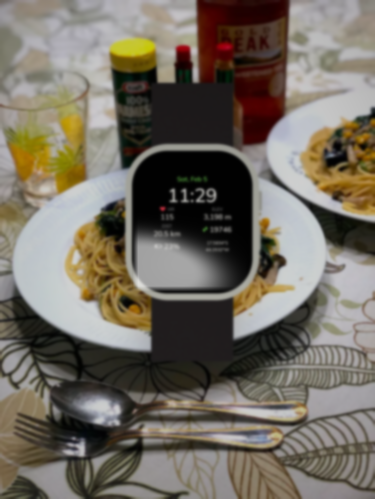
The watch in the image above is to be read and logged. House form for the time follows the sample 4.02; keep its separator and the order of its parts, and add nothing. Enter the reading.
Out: 11.29
